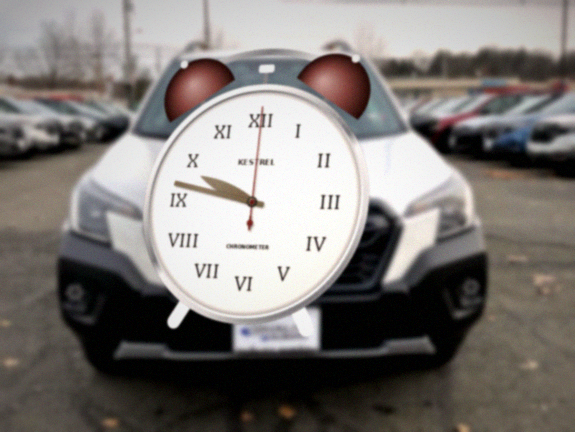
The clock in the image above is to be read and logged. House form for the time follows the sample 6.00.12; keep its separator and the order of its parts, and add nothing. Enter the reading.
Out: 9.47.00
